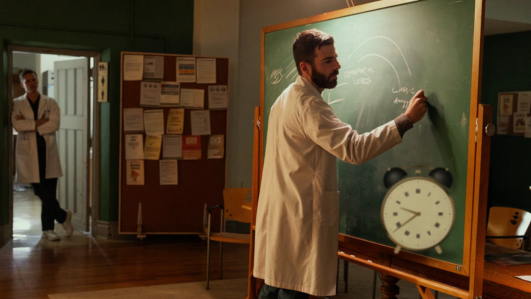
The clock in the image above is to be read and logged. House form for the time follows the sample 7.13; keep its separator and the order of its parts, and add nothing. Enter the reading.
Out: 9.39
